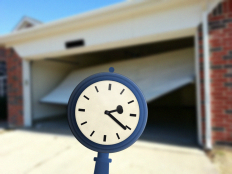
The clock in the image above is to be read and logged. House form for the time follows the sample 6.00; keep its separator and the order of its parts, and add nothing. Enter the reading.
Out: 2.21
